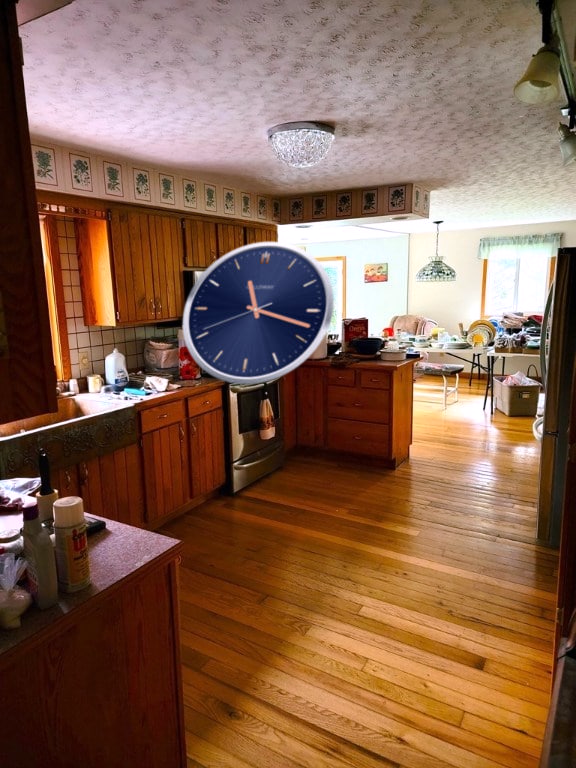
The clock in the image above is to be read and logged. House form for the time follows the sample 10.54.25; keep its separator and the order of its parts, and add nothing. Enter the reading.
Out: 11.17.41
